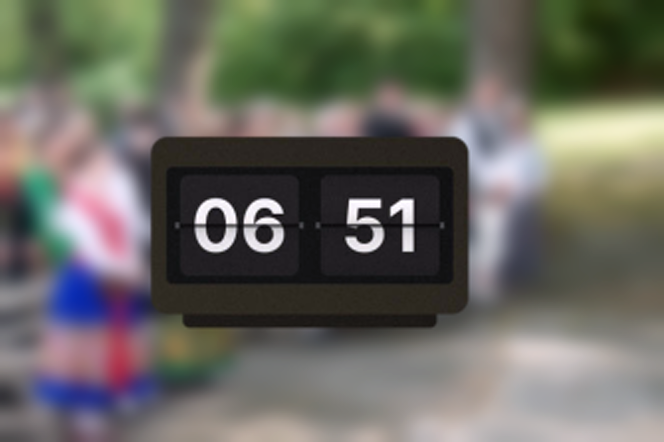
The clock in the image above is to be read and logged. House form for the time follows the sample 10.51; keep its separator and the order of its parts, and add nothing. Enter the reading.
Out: 6.51
